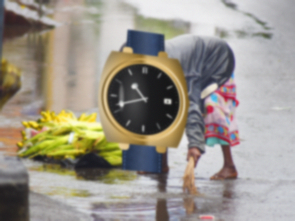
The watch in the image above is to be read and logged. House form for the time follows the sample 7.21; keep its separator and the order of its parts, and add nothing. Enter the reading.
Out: 10.42
